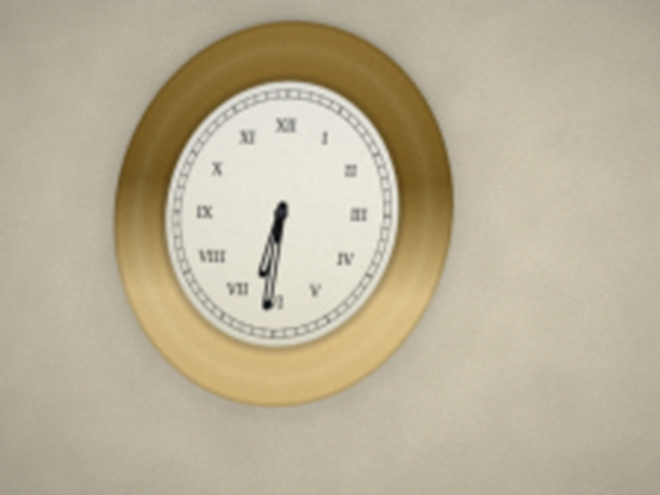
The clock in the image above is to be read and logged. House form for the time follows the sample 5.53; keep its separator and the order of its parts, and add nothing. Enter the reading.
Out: 6.31
